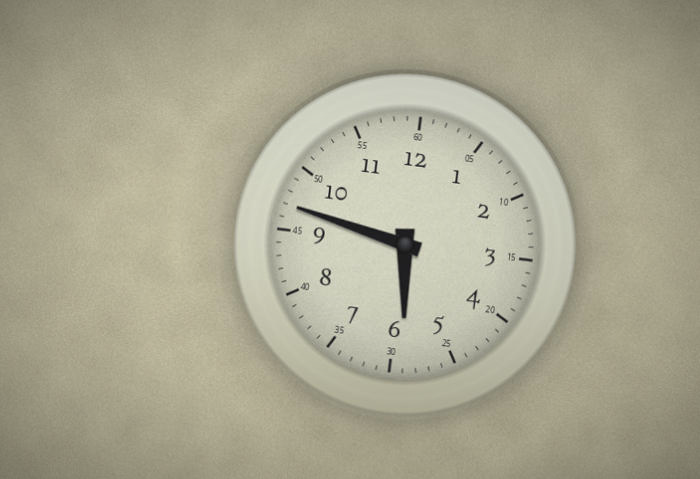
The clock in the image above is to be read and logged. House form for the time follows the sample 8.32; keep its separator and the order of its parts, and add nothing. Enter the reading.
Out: 5.47
